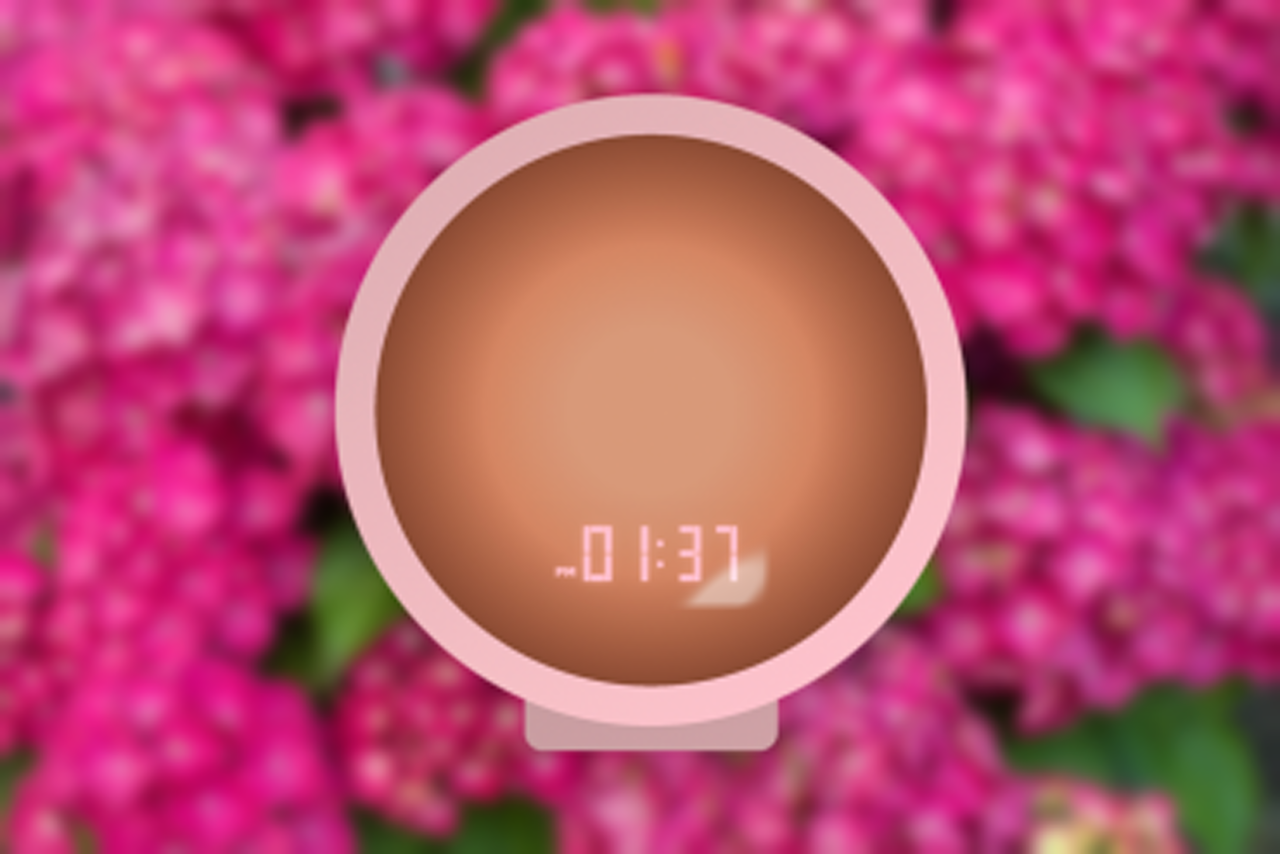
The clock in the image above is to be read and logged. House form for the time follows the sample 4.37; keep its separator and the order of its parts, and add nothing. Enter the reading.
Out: 1.37
